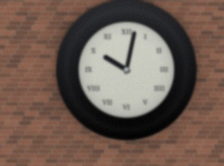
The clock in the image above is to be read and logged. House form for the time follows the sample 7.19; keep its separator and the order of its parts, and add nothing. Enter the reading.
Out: 10.02
